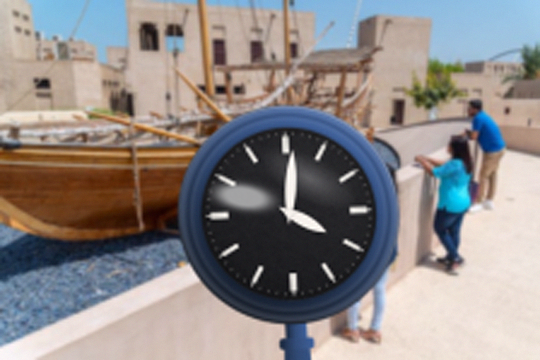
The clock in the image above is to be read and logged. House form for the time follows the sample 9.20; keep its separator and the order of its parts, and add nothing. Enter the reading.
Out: 4.01
